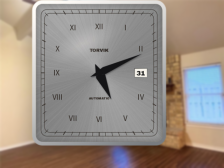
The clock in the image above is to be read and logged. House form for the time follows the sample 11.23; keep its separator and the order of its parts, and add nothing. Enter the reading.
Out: 5.11
